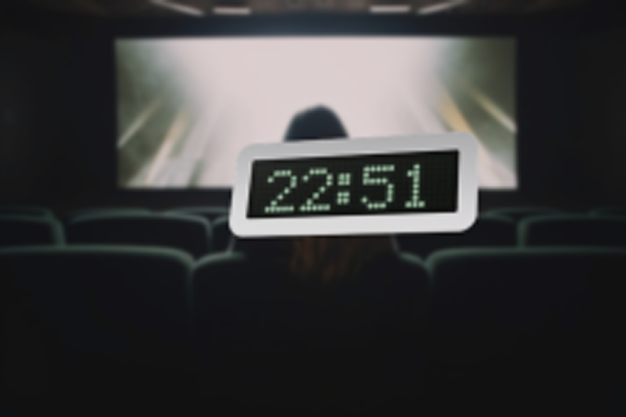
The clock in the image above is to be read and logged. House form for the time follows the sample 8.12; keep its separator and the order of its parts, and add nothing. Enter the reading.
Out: 22.51
